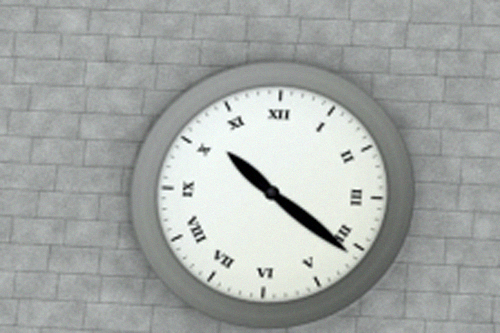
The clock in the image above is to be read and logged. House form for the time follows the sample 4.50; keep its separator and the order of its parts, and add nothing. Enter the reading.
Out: 10.21
